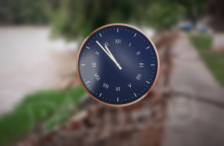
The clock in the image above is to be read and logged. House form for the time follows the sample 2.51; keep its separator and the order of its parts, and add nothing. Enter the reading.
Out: 10.53
